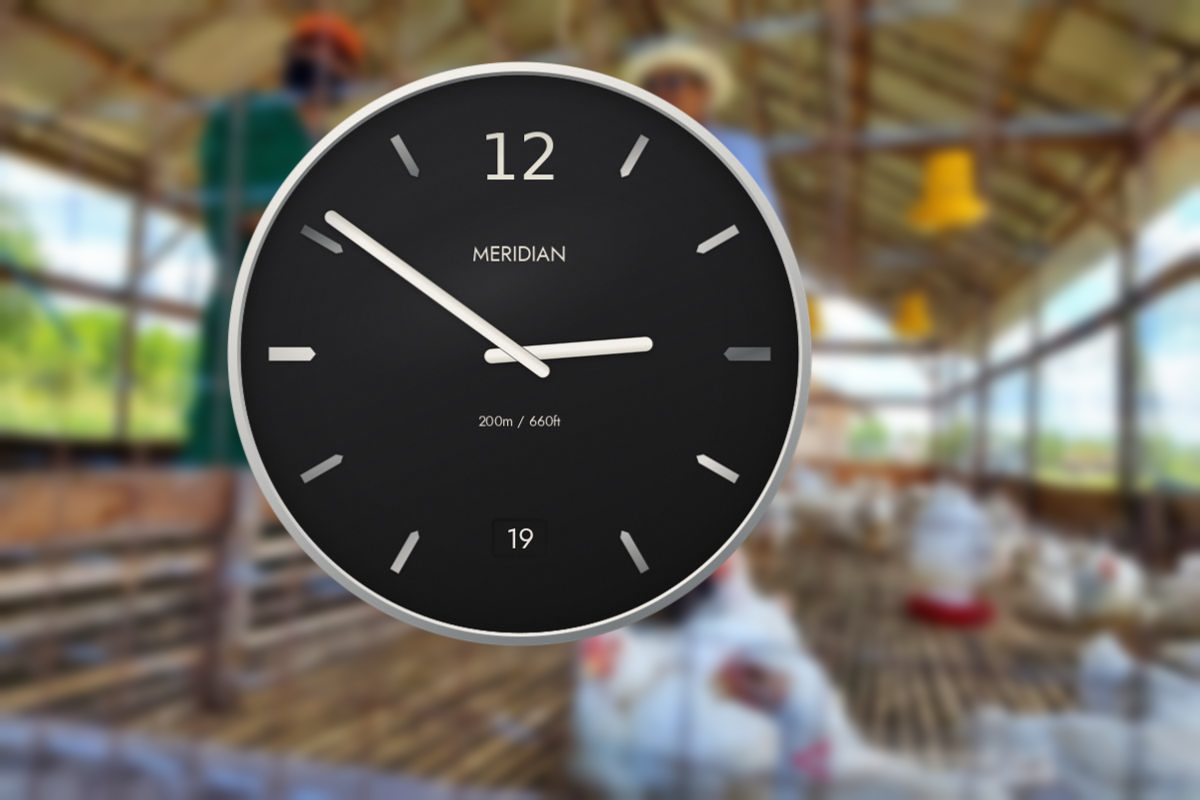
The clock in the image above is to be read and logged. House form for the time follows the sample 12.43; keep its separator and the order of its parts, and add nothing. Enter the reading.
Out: 2.51
